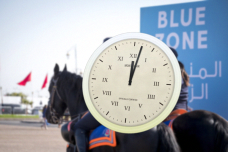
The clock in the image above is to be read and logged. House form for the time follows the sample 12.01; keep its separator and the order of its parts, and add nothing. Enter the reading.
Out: 12.02
